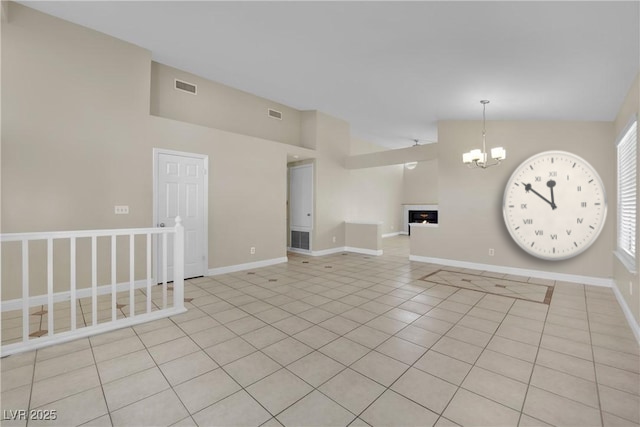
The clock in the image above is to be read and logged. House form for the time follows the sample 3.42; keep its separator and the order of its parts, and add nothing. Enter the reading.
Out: 11.51
